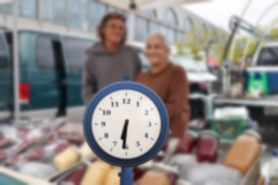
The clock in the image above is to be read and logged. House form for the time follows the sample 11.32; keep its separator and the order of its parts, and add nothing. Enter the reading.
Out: 6.31
